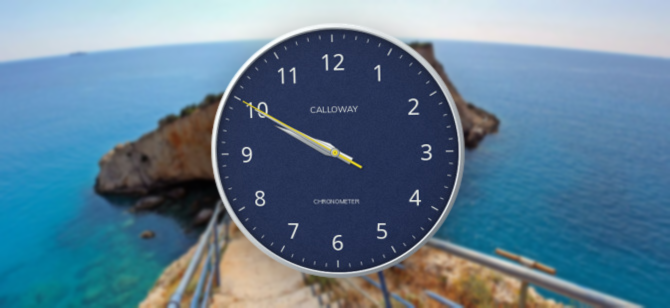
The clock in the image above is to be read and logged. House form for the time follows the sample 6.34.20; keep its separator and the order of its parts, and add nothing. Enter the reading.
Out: 9.49.50
